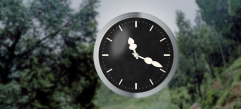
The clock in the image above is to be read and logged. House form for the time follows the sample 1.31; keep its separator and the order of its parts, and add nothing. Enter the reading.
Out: 11.19
